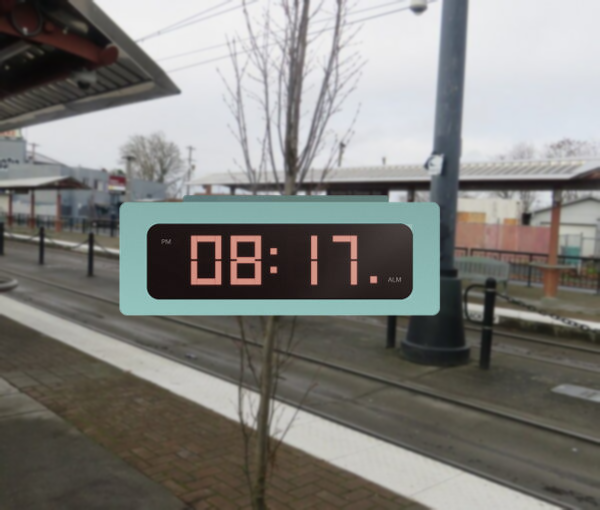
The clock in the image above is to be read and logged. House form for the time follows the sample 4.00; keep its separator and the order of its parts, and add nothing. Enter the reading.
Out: 8.17
